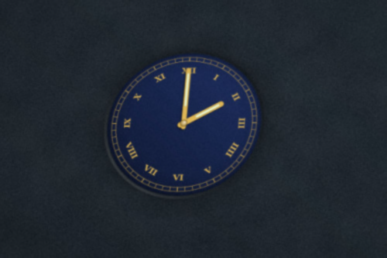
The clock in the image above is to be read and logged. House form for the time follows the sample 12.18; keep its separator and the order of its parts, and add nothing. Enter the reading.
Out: 2.00
